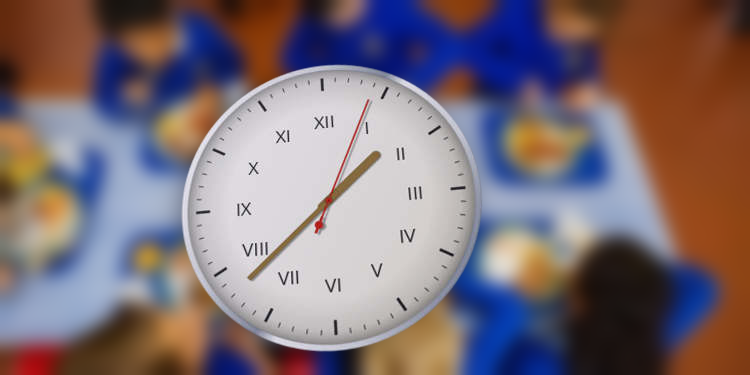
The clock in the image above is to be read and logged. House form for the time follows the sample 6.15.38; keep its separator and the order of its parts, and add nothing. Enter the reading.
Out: 1.38.04
